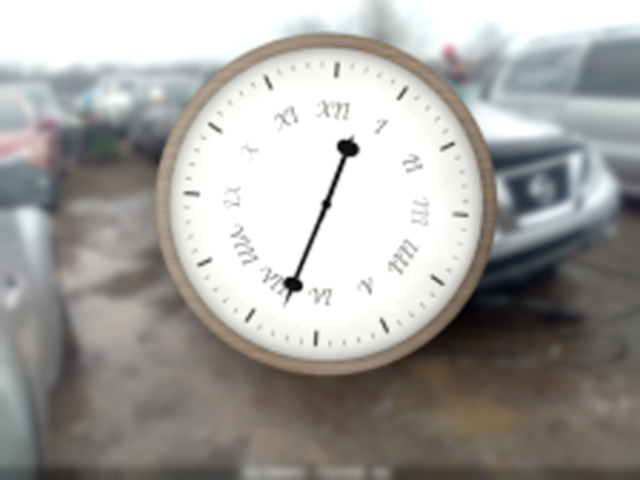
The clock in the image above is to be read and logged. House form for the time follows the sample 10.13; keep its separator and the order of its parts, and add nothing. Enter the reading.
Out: 12.33
